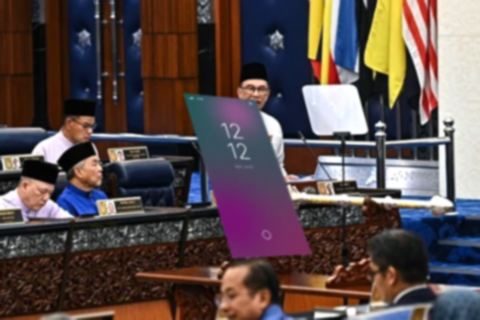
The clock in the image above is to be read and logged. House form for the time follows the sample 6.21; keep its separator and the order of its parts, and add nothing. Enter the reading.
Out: 12.12
